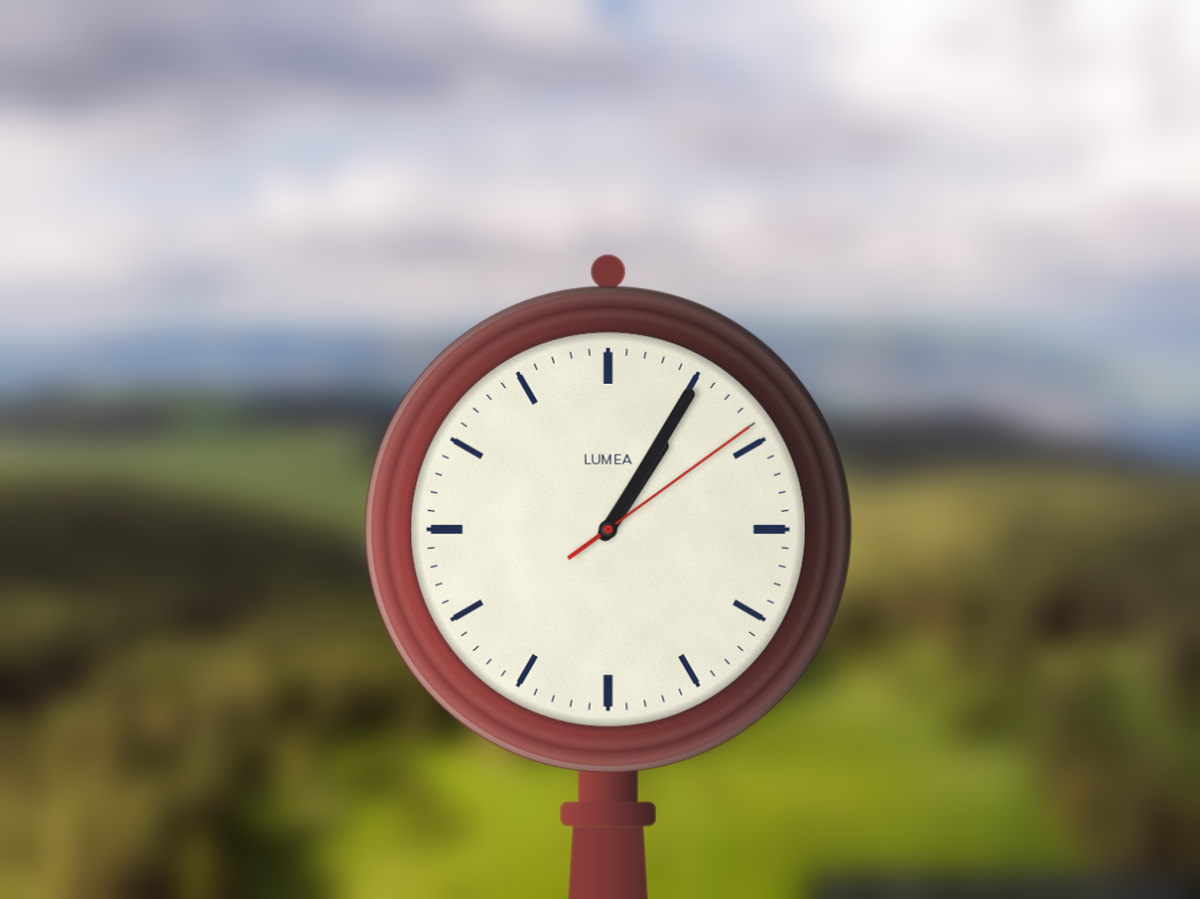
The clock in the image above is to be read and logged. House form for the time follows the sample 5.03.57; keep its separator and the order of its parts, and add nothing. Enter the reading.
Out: 1.05.09
